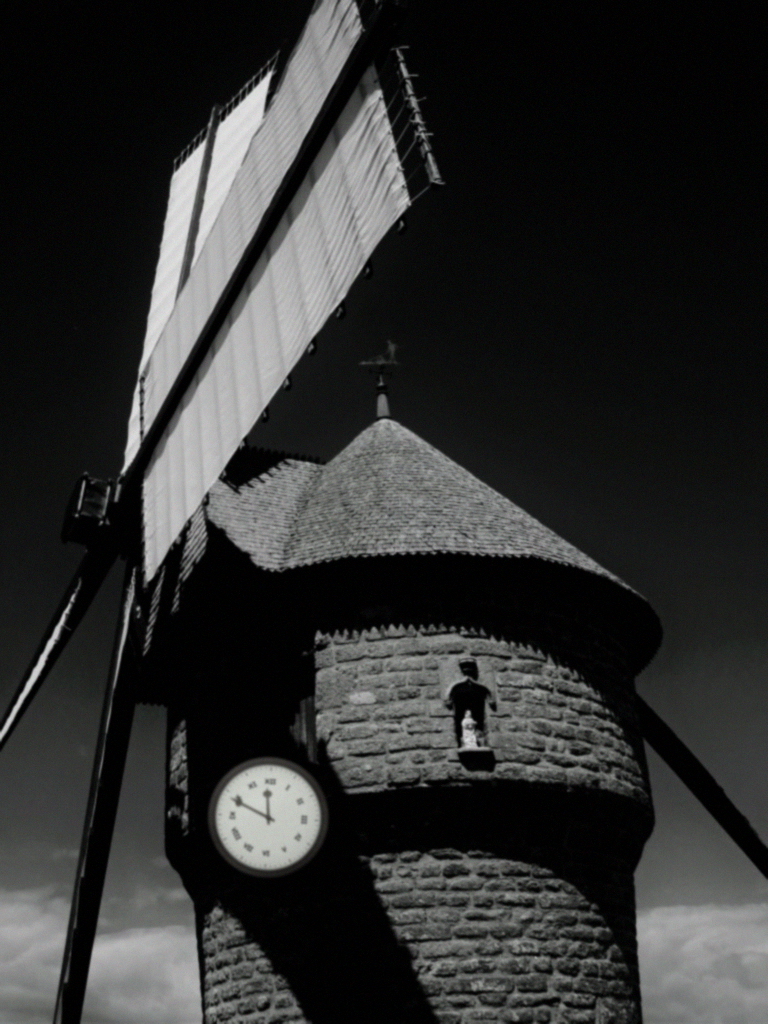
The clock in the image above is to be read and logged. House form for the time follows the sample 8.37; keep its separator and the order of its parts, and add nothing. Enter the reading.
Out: 11.49
